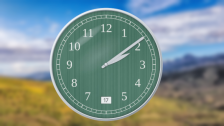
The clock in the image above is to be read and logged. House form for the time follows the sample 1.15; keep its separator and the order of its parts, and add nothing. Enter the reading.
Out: 2.09
